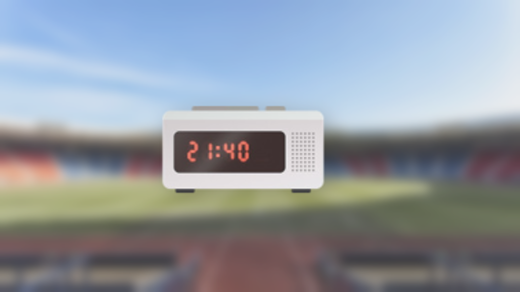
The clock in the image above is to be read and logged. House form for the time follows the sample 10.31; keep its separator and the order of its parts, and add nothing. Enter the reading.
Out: 21.40
